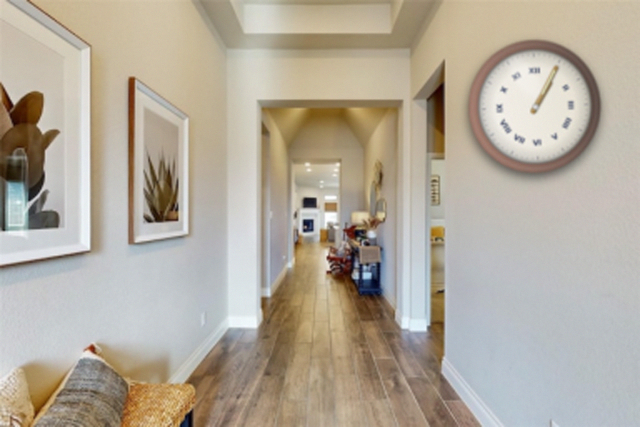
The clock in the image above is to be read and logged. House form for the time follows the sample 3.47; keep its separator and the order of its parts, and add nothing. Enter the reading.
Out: 1.05
